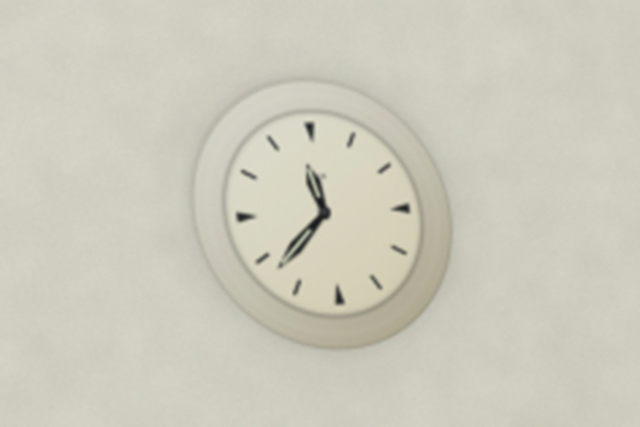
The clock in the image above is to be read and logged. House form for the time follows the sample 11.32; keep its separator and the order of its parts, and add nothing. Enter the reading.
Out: 11.38
